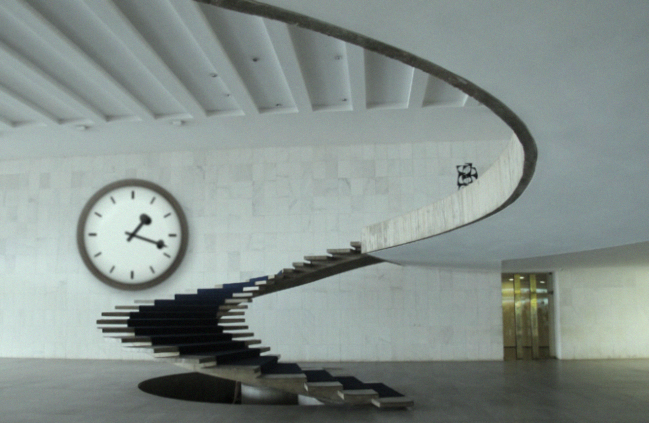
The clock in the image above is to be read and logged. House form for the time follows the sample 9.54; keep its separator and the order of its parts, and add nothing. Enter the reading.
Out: 1.18
